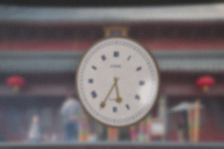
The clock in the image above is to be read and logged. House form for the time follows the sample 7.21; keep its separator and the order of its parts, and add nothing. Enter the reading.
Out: 5.35
